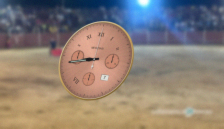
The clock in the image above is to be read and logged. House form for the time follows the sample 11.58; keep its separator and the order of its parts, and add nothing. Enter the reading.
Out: 8.43
